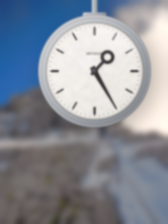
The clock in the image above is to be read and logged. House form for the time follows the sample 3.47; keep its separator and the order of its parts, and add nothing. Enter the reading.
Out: 1.25
